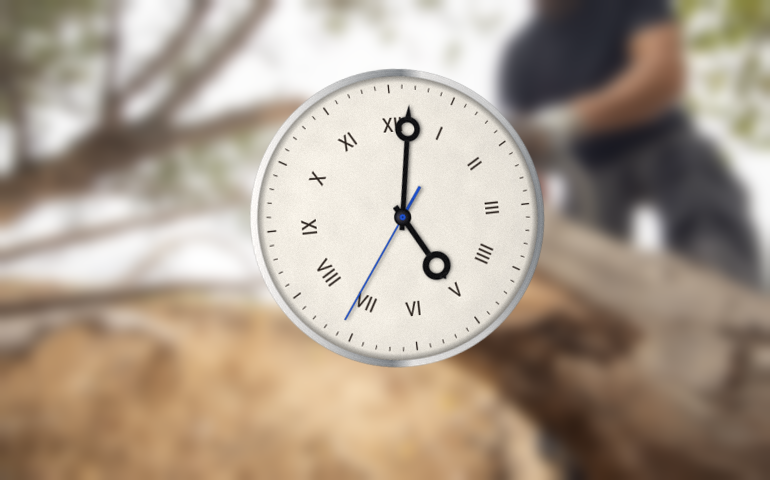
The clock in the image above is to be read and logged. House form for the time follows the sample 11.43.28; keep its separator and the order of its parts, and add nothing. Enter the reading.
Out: 5.01.36
